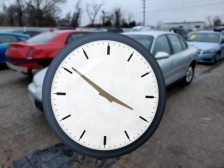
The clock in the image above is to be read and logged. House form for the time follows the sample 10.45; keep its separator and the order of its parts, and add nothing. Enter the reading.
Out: 3.51
